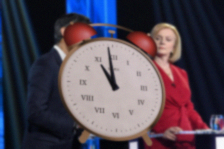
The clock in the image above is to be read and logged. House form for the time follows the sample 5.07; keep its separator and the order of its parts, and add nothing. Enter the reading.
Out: 10.59
